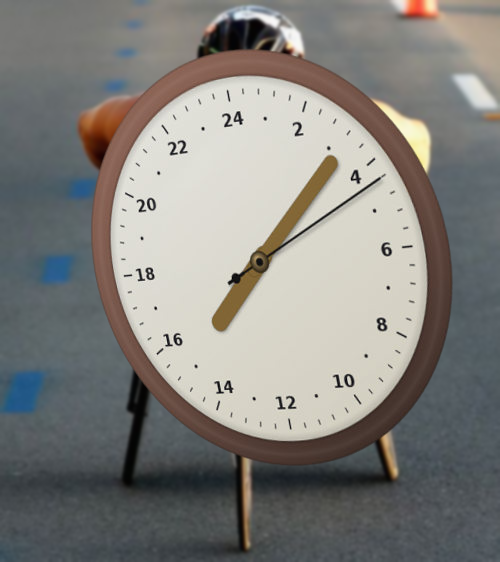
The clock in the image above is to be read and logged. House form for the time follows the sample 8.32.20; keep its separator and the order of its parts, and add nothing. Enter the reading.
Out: 15.08.11
